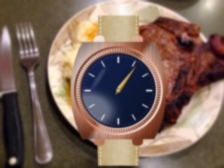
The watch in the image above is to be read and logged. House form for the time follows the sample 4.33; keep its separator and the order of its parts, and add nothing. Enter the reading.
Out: 1.06
